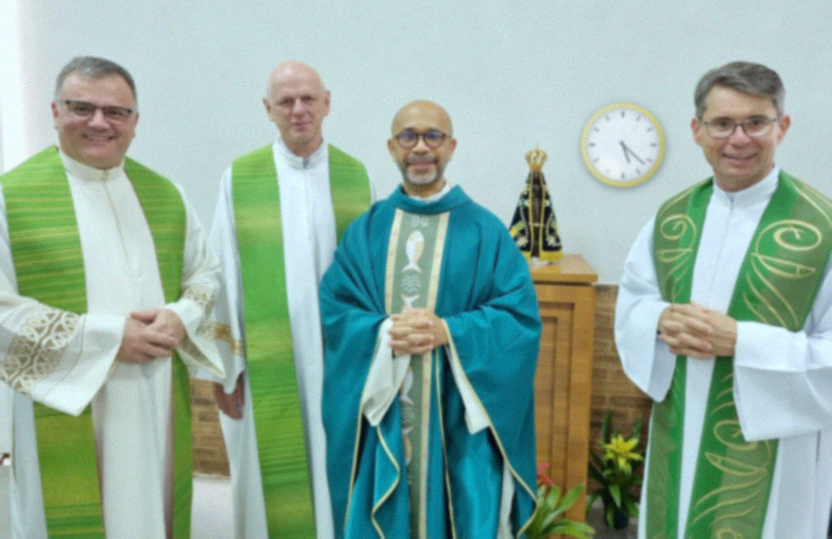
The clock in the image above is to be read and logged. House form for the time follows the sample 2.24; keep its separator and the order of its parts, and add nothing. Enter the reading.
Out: 5.22
